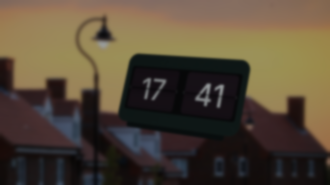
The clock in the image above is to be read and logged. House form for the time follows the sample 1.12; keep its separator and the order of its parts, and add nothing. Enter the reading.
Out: 17.41
